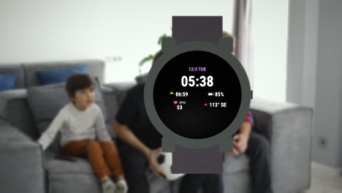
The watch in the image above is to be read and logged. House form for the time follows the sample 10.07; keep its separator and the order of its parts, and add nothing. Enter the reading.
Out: 5.38
